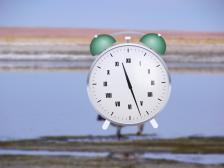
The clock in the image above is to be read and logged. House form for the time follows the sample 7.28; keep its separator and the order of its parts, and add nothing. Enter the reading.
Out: 11.27
